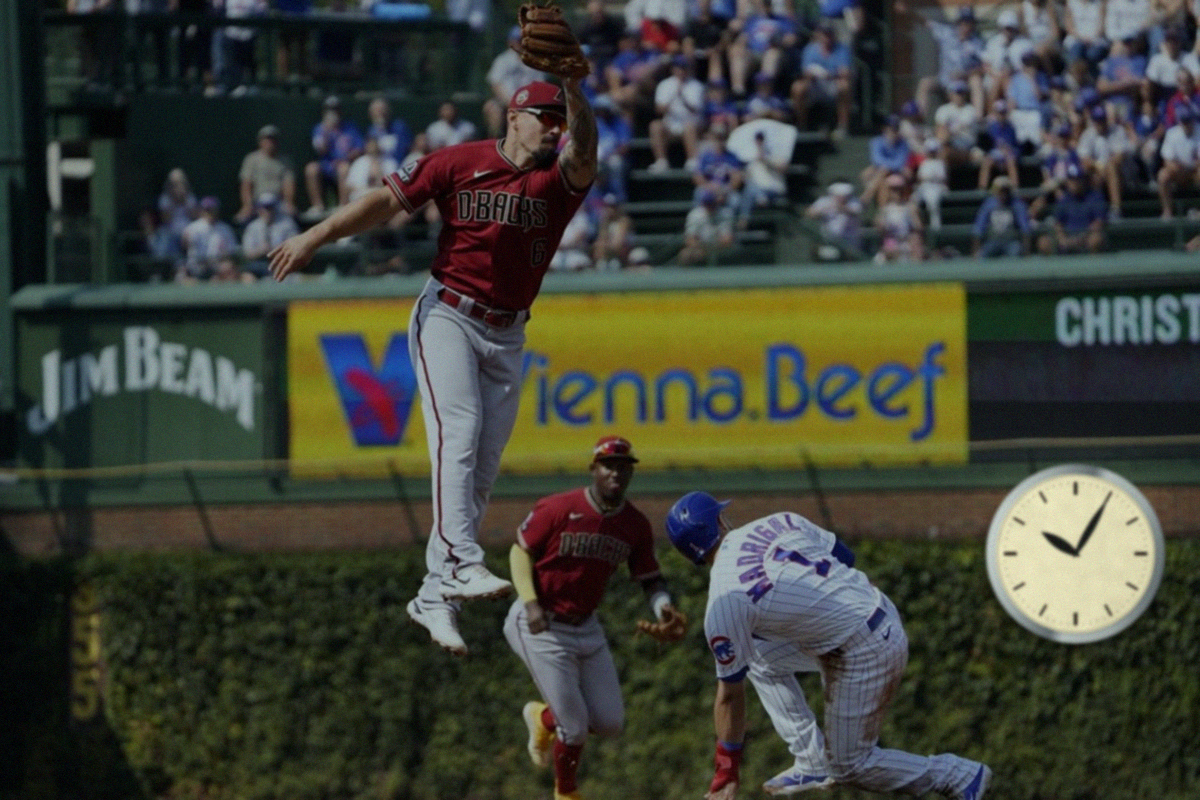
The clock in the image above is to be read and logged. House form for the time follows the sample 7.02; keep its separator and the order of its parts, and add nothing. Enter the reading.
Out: 10.05
